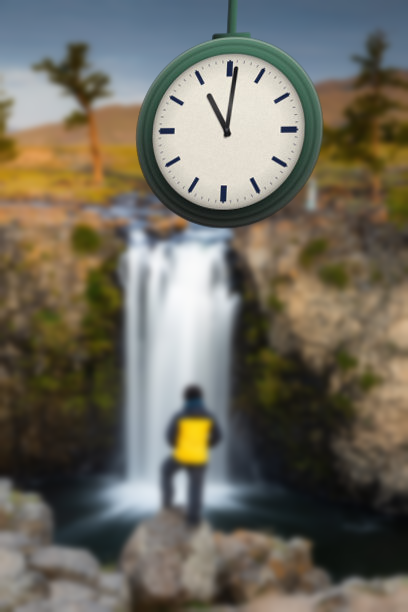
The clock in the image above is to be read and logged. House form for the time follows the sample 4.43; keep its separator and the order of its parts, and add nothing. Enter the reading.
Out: 11.01
